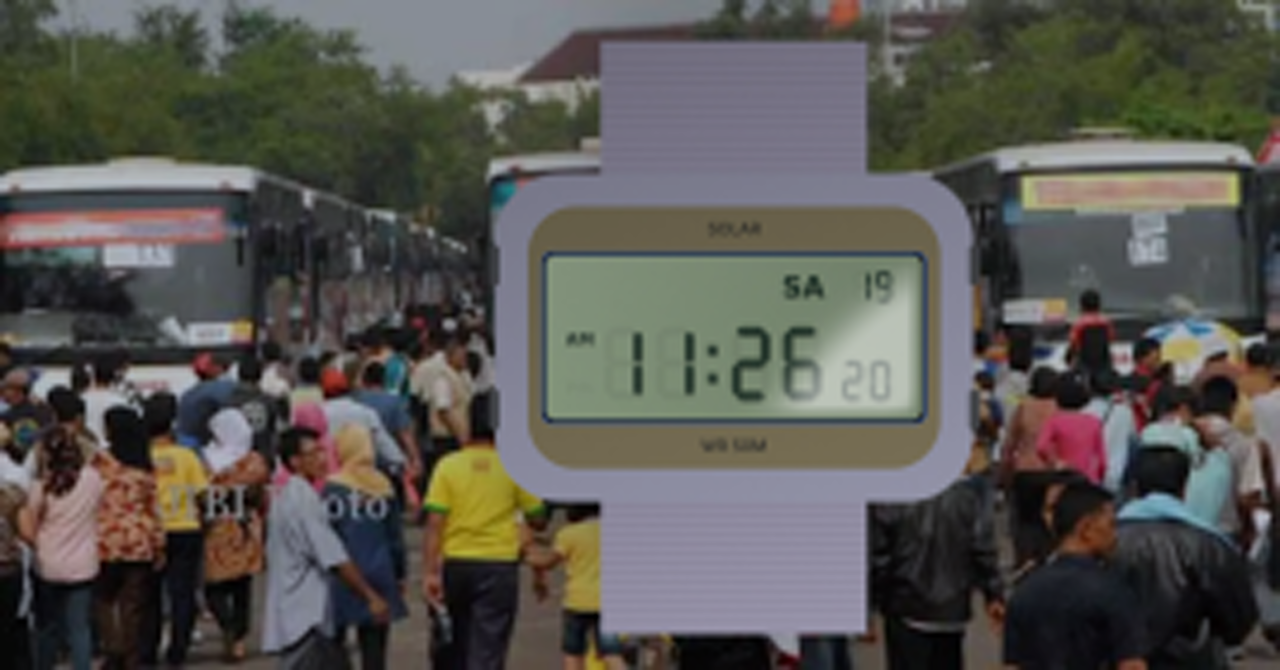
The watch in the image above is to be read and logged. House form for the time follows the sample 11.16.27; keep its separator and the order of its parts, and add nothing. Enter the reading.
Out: 11.26.20
